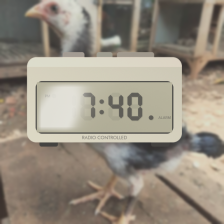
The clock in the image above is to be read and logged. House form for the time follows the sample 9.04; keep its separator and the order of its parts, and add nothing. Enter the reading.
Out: 7.40
